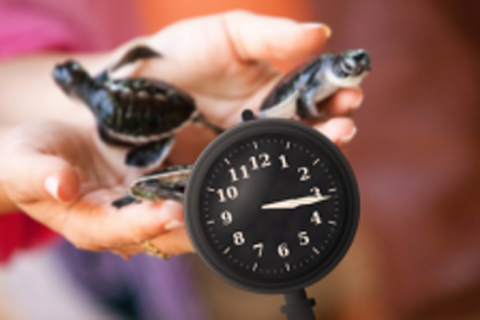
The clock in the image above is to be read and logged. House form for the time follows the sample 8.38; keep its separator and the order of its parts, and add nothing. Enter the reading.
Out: 3.16
